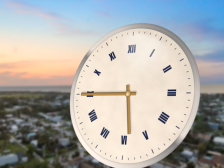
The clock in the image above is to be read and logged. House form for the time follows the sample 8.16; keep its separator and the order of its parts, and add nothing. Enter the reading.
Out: 5.45
